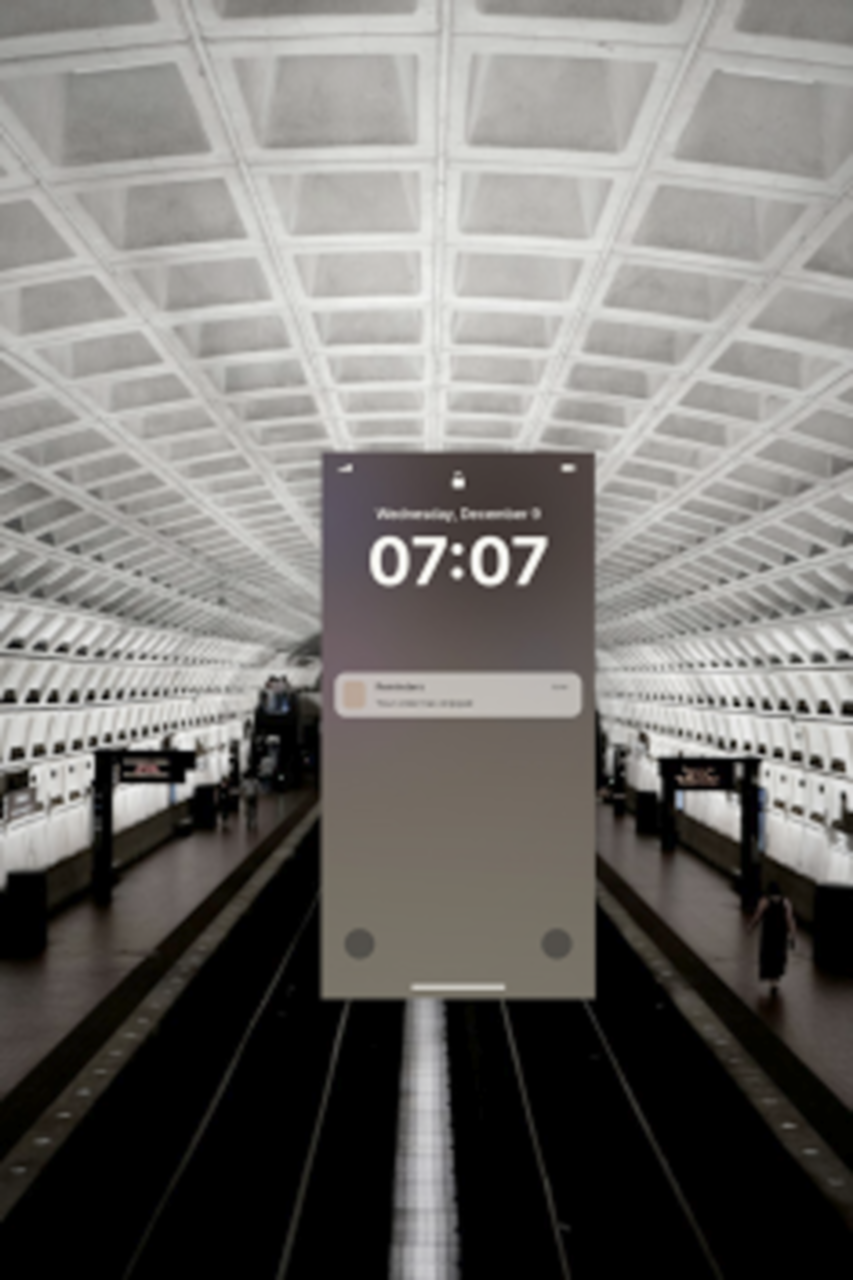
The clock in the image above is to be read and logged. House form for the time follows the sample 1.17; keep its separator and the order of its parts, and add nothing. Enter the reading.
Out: 7.07
